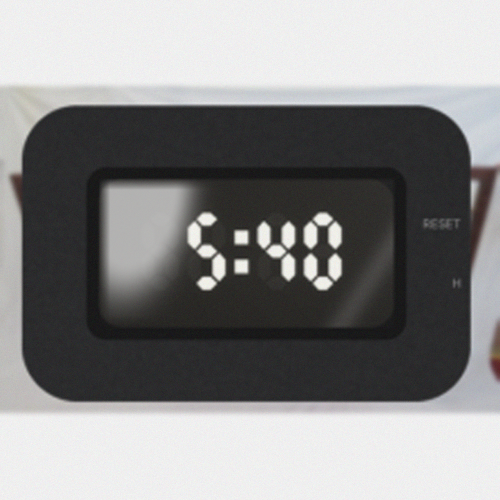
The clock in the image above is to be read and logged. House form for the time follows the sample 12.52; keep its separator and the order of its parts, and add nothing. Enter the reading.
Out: 5.40
